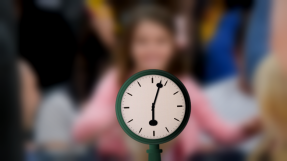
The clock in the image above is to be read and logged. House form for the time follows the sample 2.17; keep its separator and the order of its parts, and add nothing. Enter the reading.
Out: 6.03
